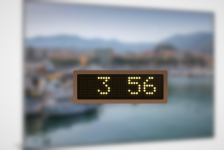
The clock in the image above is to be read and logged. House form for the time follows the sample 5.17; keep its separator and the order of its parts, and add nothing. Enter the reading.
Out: 3.56
